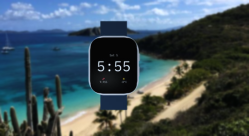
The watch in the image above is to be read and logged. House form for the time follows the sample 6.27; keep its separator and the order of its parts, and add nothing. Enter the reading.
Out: 5.55
